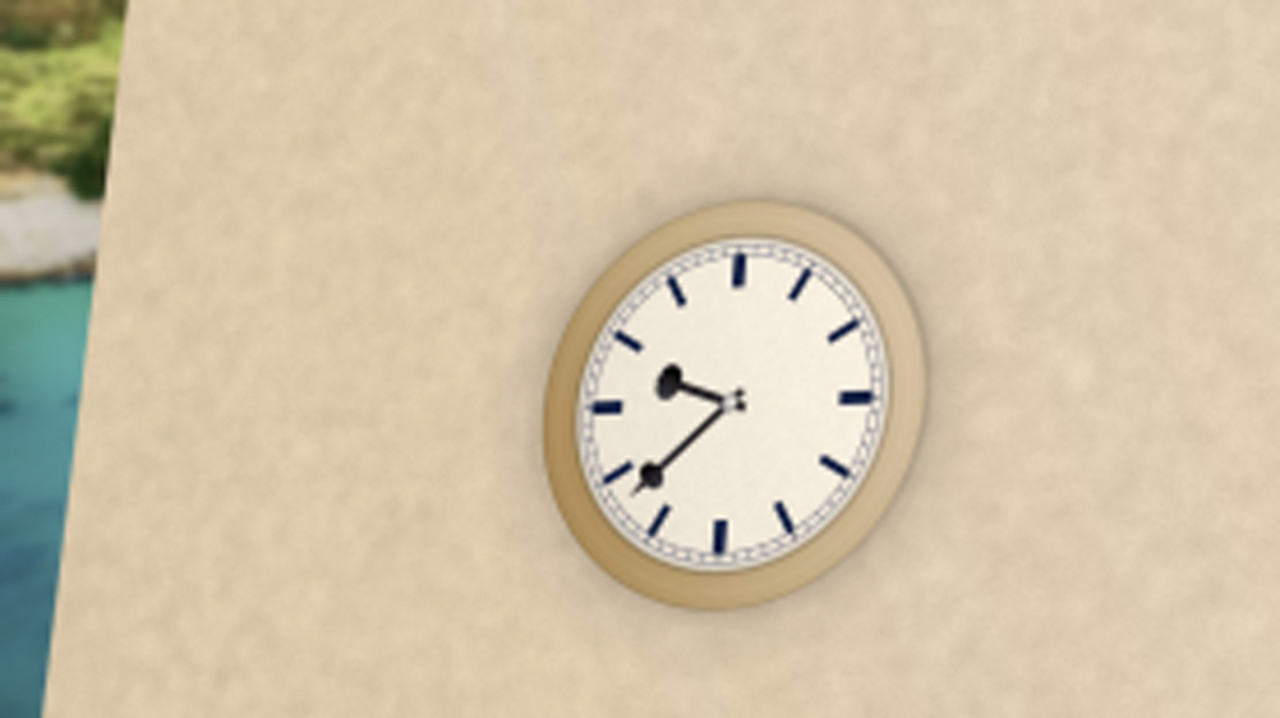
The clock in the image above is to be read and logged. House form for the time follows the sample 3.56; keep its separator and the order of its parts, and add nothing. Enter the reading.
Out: 9.38
